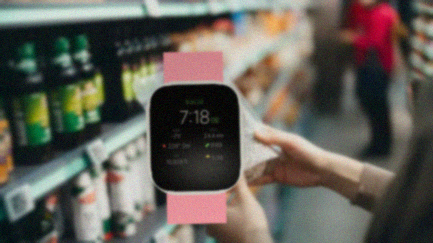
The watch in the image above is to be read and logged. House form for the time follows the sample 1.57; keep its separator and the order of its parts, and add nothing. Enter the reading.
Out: 7.18
